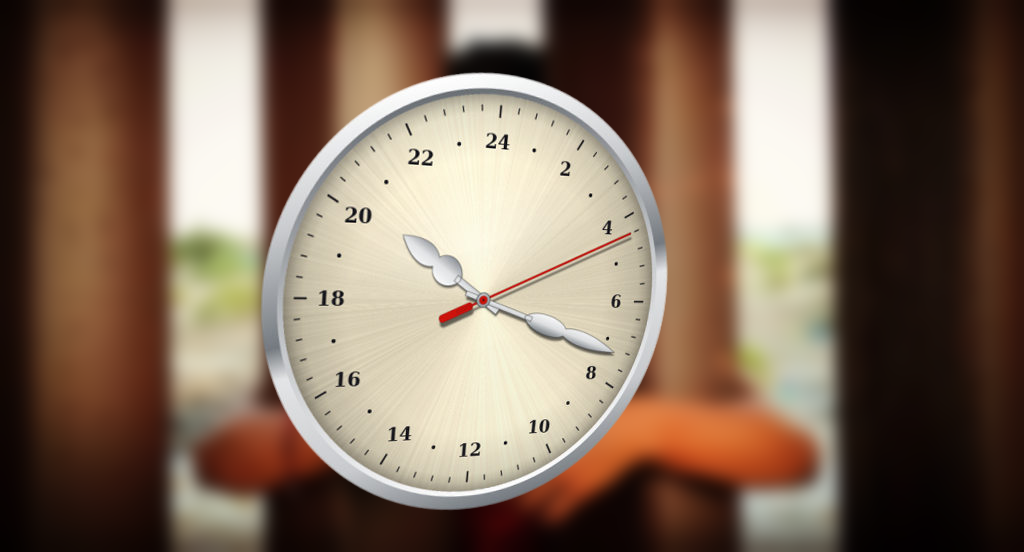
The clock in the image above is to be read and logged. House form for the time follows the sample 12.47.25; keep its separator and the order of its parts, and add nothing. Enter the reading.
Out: 20.18.11
